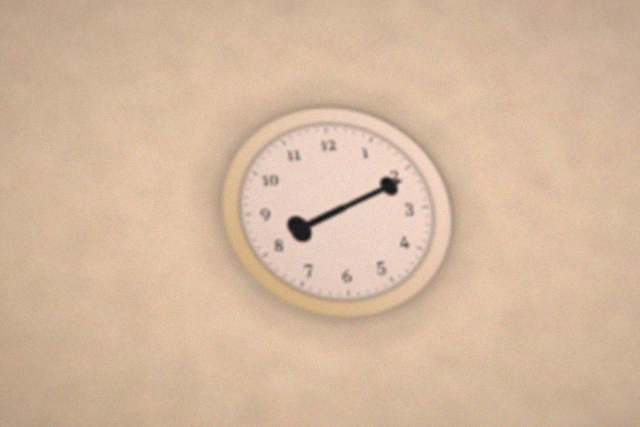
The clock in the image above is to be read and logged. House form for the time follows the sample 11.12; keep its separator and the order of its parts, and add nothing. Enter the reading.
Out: 8.11
